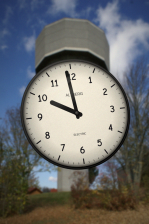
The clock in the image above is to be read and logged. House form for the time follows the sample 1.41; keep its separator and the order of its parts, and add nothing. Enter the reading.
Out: 9.59
